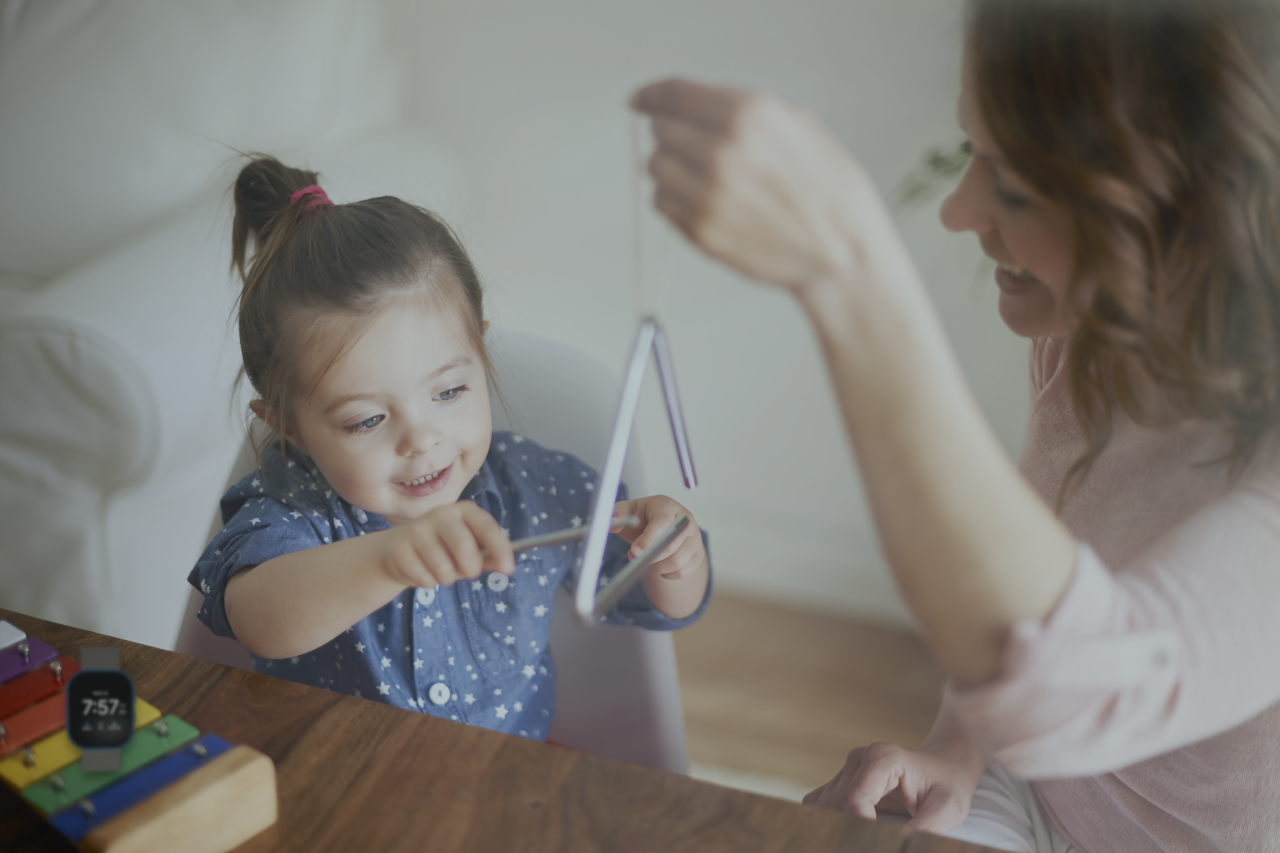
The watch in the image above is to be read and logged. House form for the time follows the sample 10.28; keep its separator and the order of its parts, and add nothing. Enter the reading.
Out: 7.57
